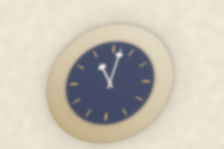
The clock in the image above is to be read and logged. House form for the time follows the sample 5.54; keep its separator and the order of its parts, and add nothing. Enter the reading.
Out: 11.02
